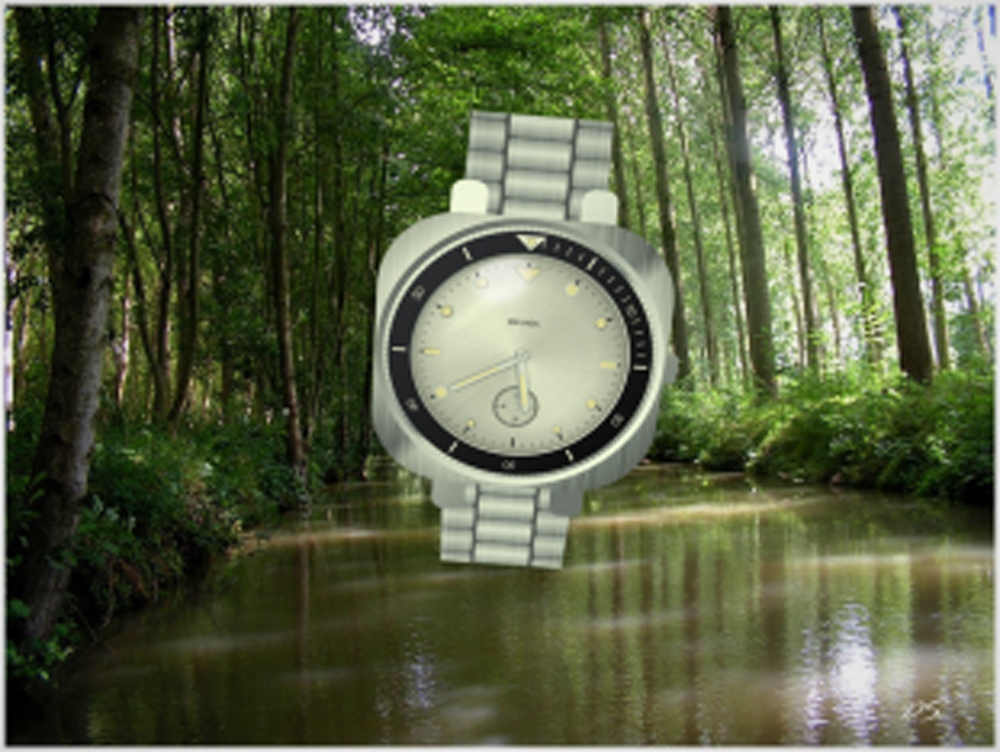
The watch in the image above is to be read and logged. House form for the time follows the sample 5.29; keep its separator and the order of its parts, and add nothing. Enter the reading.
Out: 5.40
